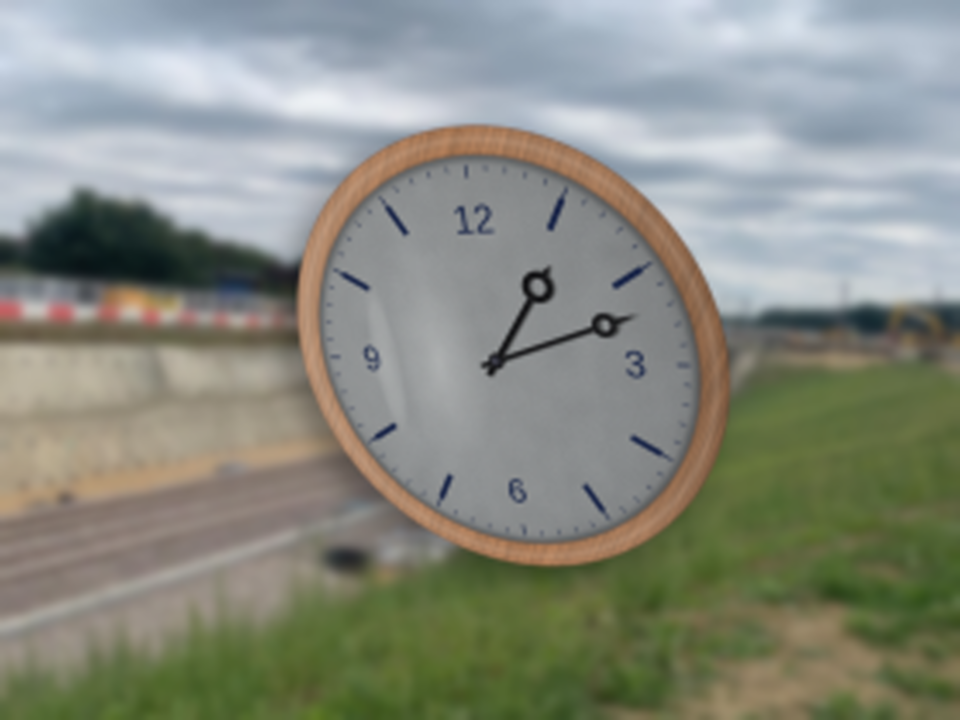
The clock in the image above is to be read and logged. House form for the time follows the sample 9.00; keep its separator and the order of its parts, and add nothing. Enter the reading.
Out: 1.12
